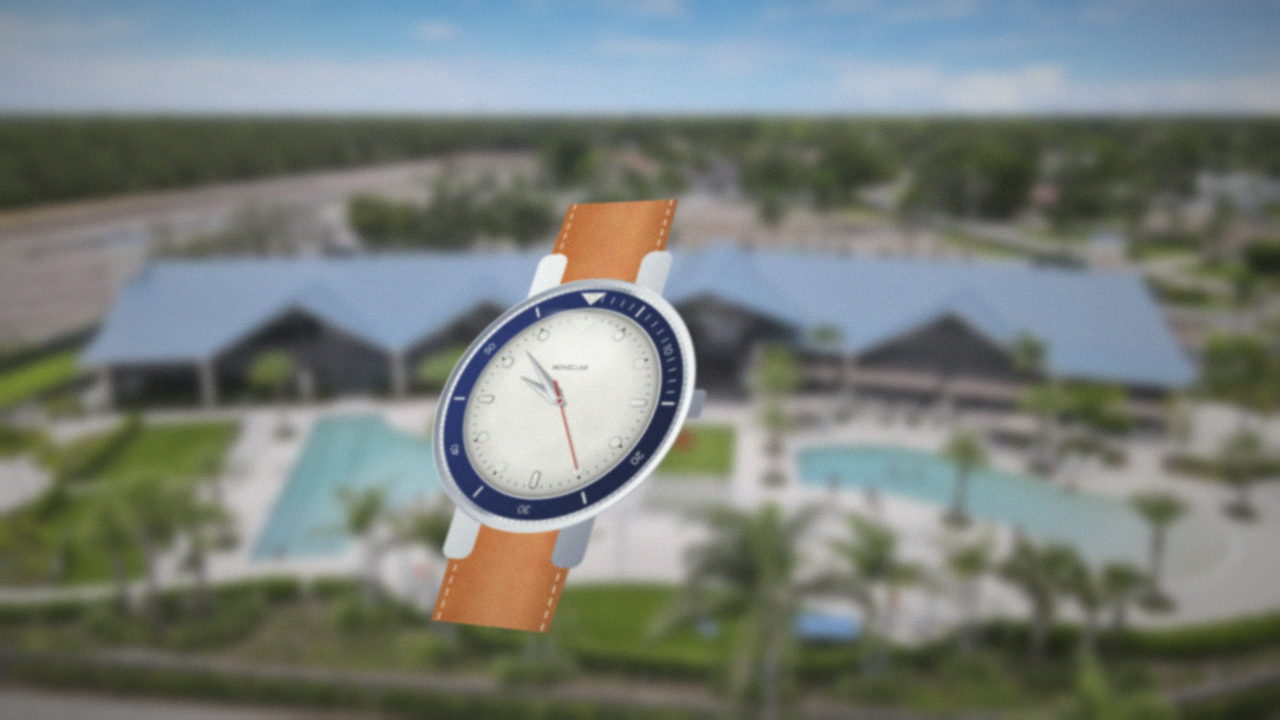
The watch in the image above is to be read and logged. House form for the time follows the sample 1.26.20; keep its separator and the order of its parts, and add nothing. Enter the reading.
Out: 9.52.25
